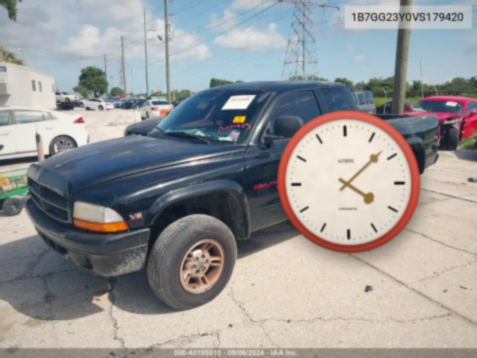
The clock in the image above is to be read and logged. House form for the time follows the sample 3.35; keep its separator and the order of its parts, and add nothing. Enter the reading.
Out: 4.08
